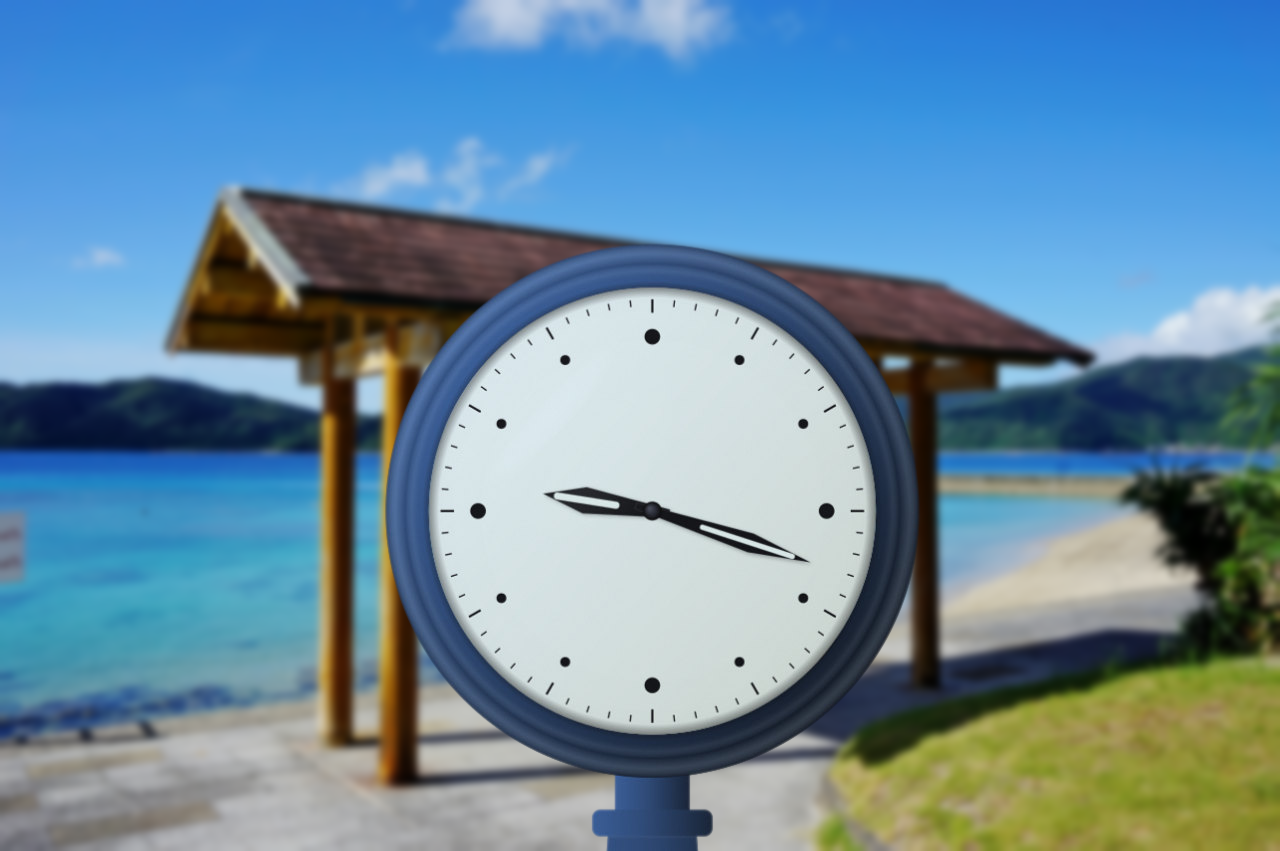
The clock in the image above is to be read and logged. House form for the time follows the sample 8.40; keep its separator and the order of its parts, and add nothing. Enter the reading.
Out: 9.18
